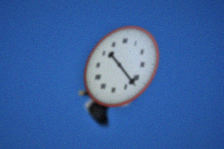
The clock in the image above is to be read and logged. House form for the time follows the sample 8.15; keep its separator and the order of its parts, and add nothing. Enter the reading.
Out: 10.22
